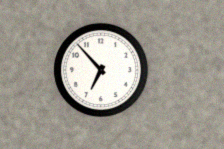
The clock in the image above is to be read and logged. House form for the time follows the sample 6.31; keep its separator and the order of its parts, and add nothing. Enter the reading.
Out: 6.53
